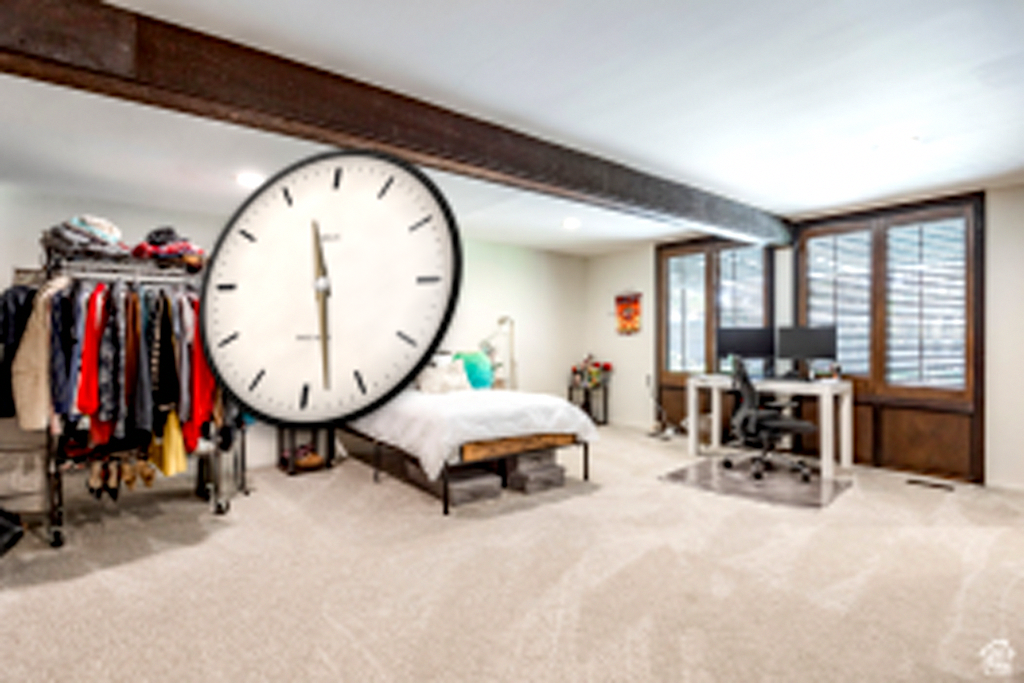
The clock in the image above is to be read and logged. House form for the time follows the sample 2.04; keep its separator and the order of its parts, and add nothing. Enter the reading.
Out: 11.28
